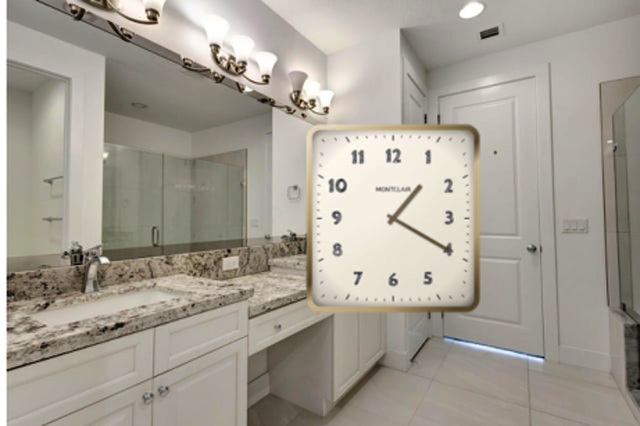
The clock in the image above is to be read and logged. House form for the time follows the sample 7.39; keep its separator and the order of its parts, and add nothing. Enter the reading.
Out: 1.20
